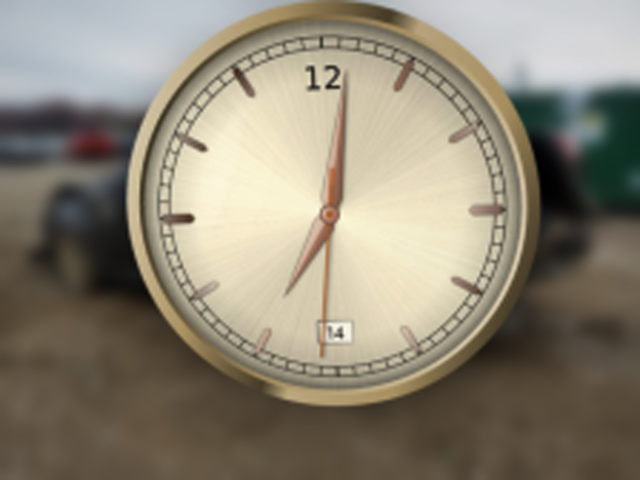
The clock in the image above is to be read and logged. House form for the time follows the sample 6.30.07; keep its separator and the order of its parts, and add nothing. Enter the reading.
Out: 7.01.31
